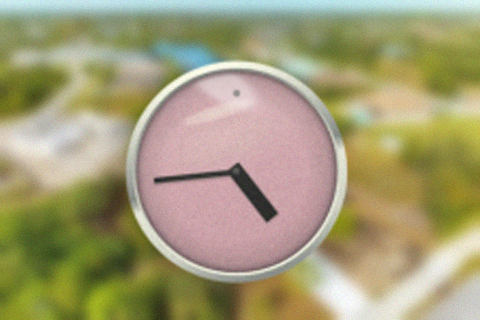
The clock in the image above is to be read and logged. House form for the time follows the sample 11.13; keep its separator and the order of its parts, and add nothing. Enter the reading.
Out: 4.44
